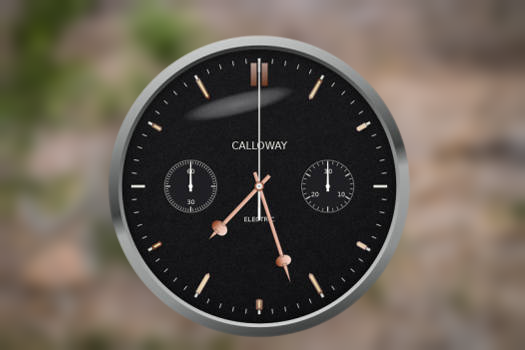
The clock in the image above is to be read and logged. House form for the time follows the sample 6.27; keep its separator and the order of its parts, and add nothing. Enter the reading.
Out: 7.27
